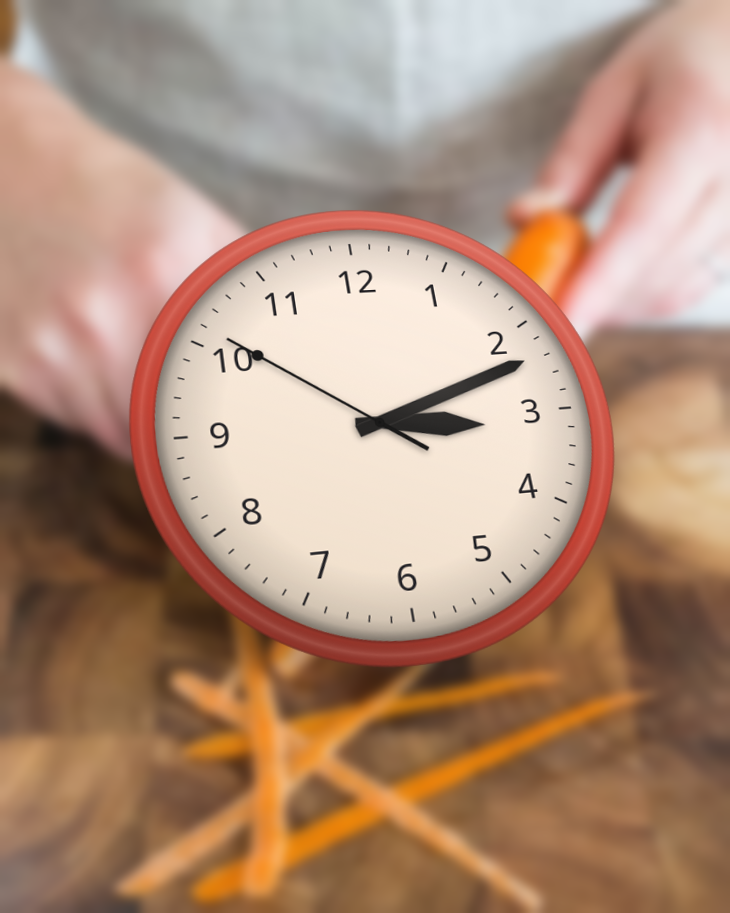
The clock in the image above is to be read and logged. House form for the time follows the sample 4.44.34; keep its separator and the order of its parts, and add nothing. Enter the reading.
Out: 3.11.51
